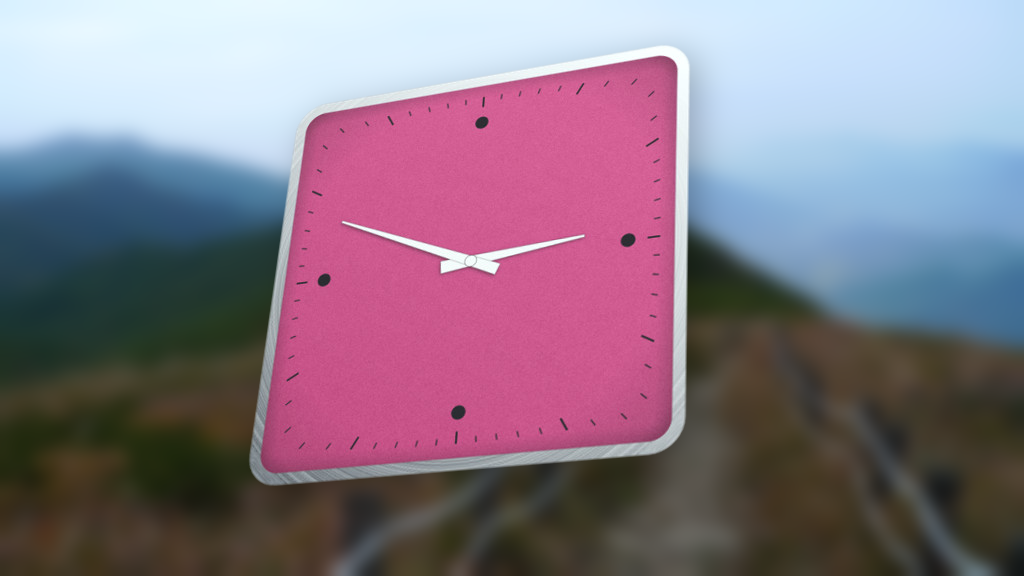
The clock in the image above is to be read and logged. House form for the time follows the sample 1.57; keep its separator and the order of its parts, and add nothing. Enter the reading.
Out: 2.49
